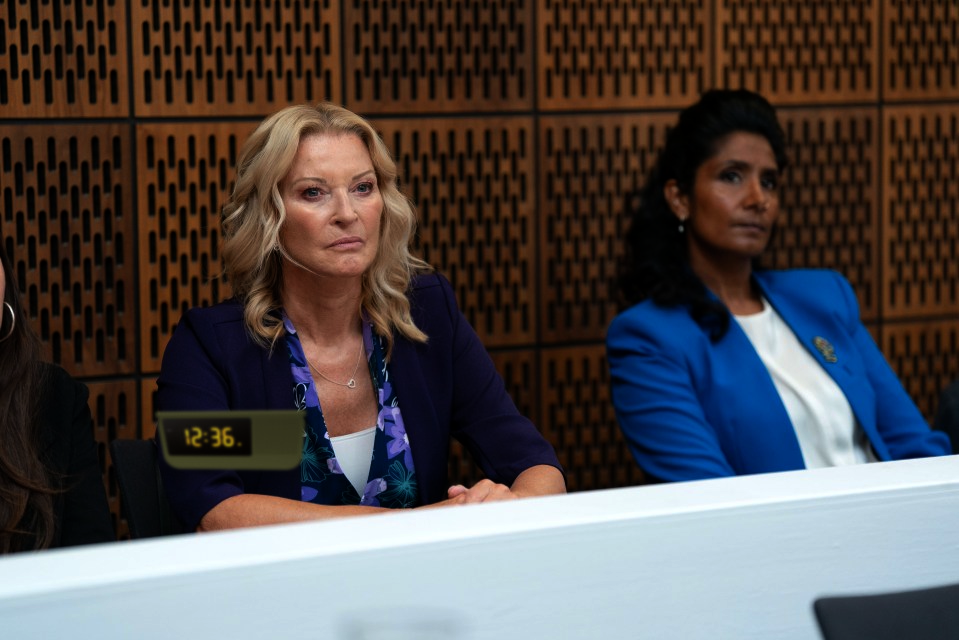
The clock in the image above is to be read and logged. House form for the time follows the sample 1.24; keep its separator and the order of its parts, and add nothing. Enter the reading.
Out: 12.36
